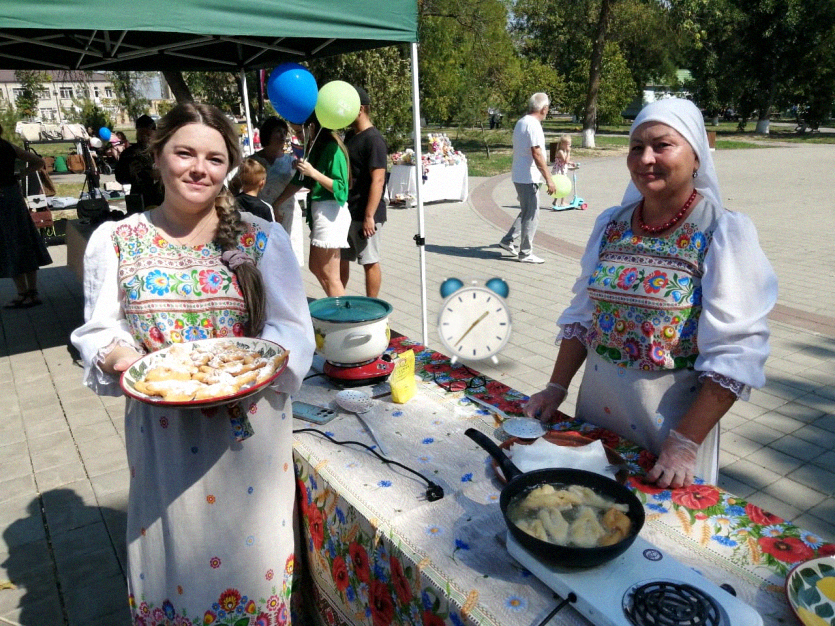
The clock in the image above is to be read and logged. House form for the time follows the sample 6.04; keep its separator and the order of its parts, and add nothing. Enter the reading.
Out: 1.37
